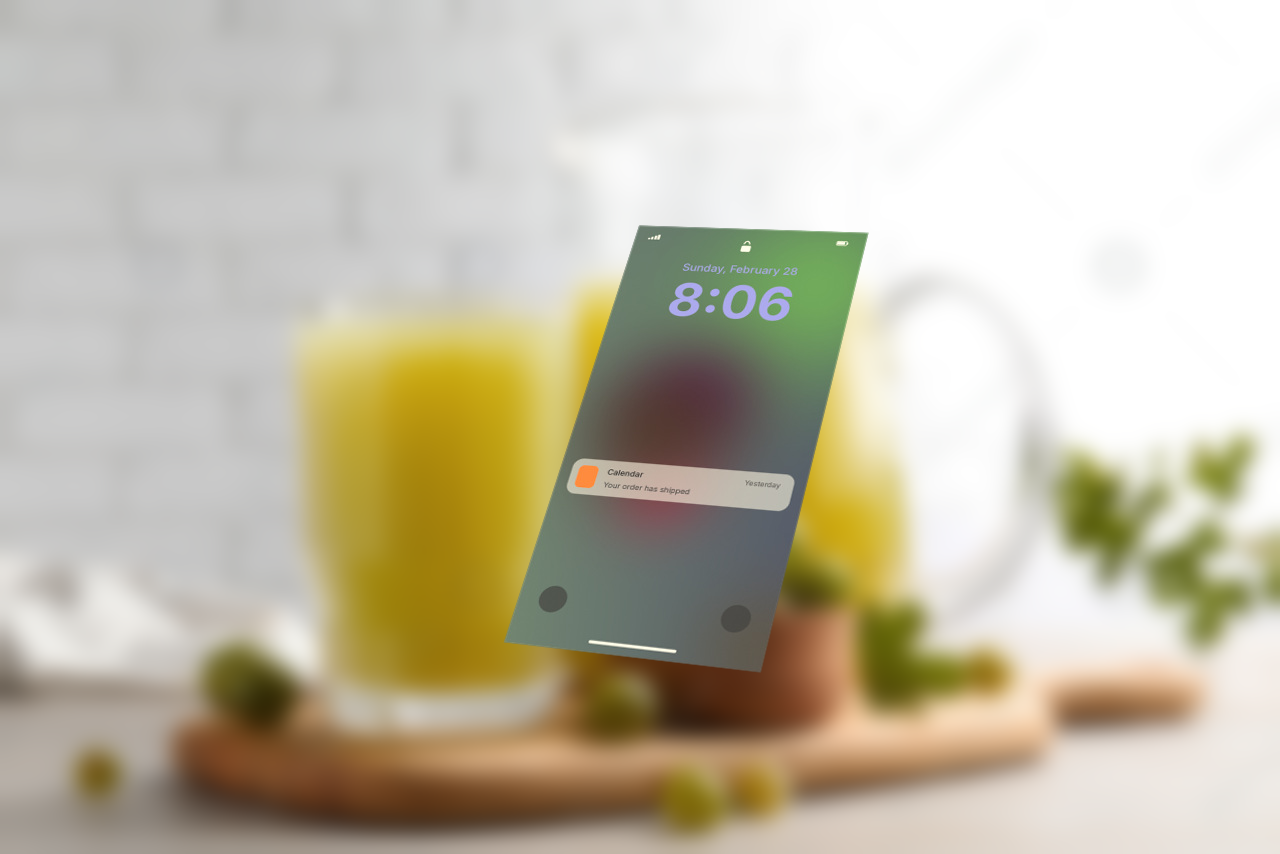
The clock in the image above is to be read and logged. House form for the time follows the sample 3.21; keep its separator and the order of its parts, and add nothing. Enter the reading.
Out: 8.06
